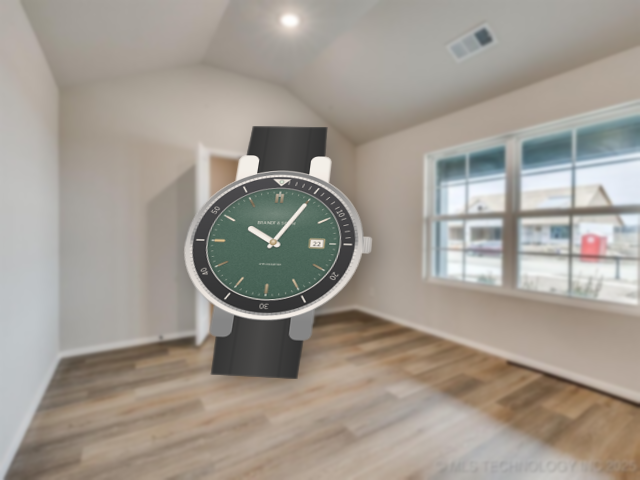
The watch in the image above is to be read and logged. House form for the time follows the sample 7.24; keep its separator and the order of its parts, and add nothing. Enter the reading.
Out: 10.05
